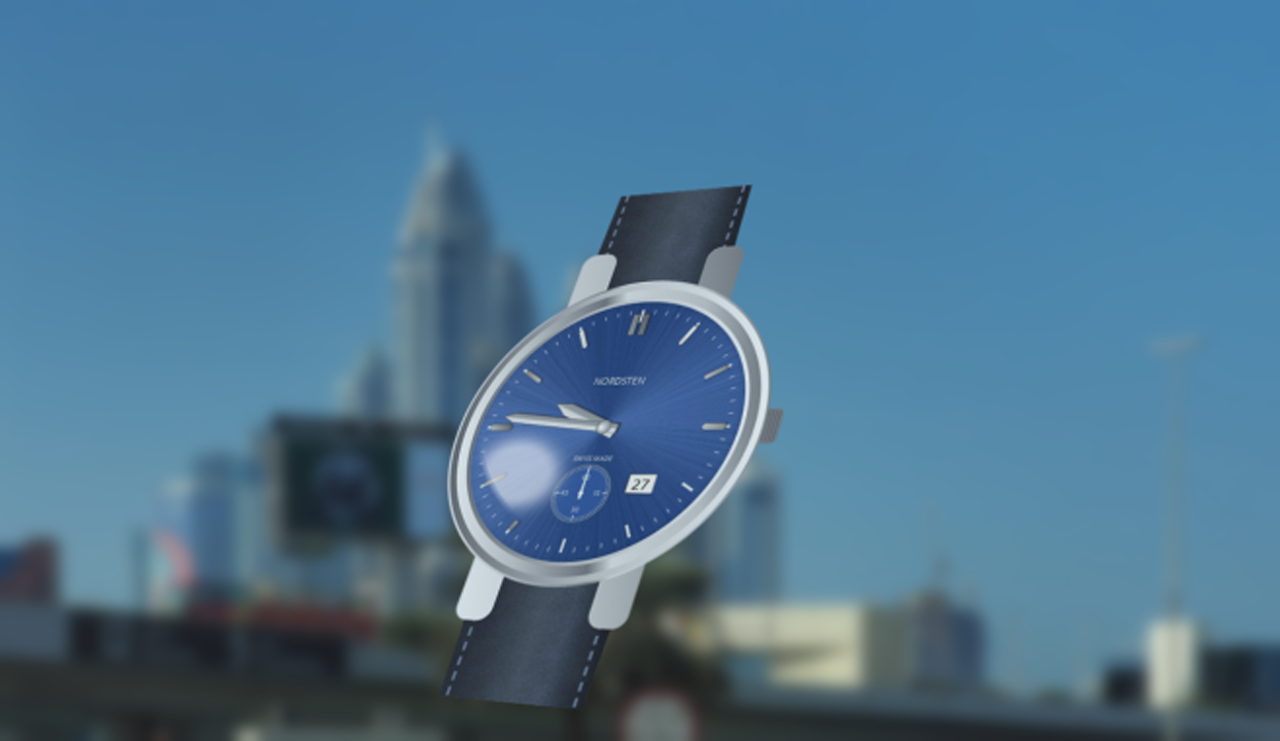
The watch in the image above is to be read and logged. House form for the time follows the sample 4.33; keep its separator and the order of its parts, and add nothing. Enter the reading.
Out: 9.46
